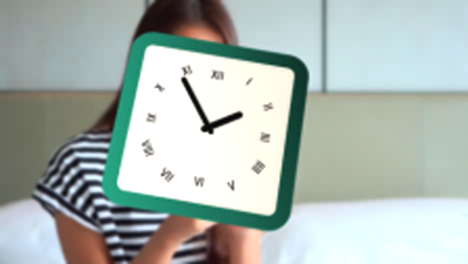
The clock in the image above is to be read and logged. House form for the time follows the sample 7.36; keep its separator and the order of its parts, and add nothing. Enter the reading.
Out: 1.54
